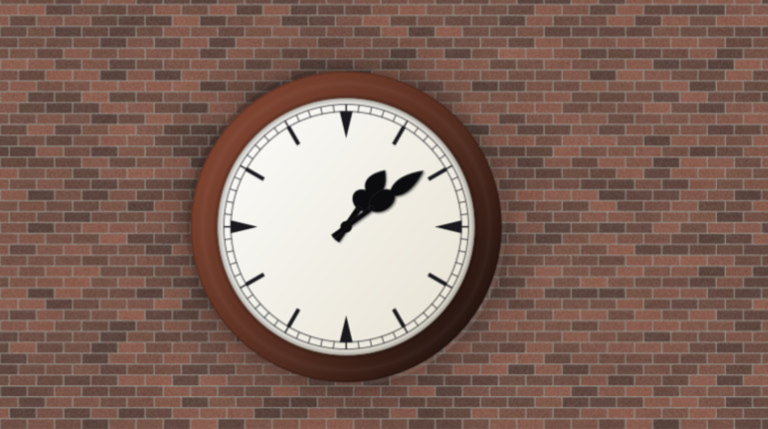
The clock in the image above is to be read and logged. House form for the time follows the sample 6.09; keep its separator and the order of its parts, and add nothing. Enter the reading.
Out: 1.09
